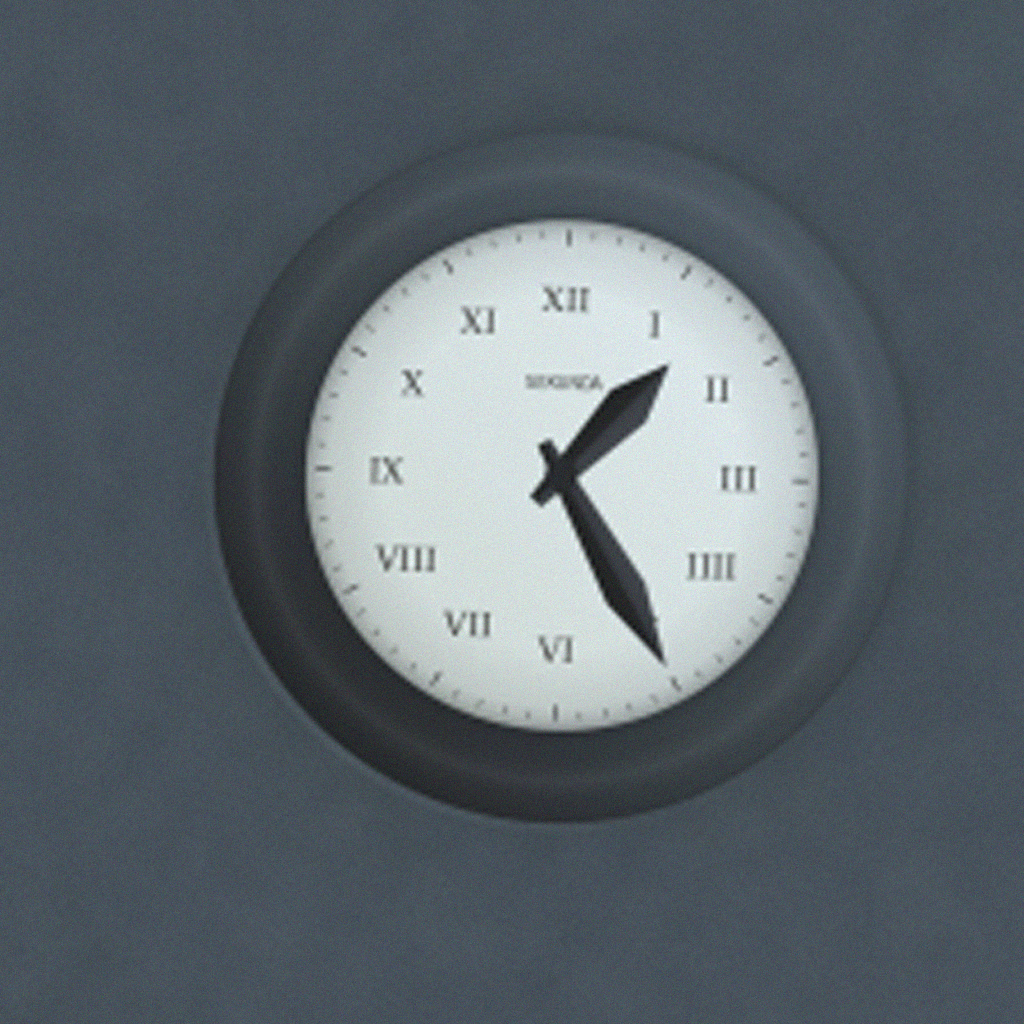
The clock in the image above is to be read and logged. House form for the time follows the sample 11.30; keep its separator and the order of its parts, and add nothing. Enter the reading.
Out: 1.25
